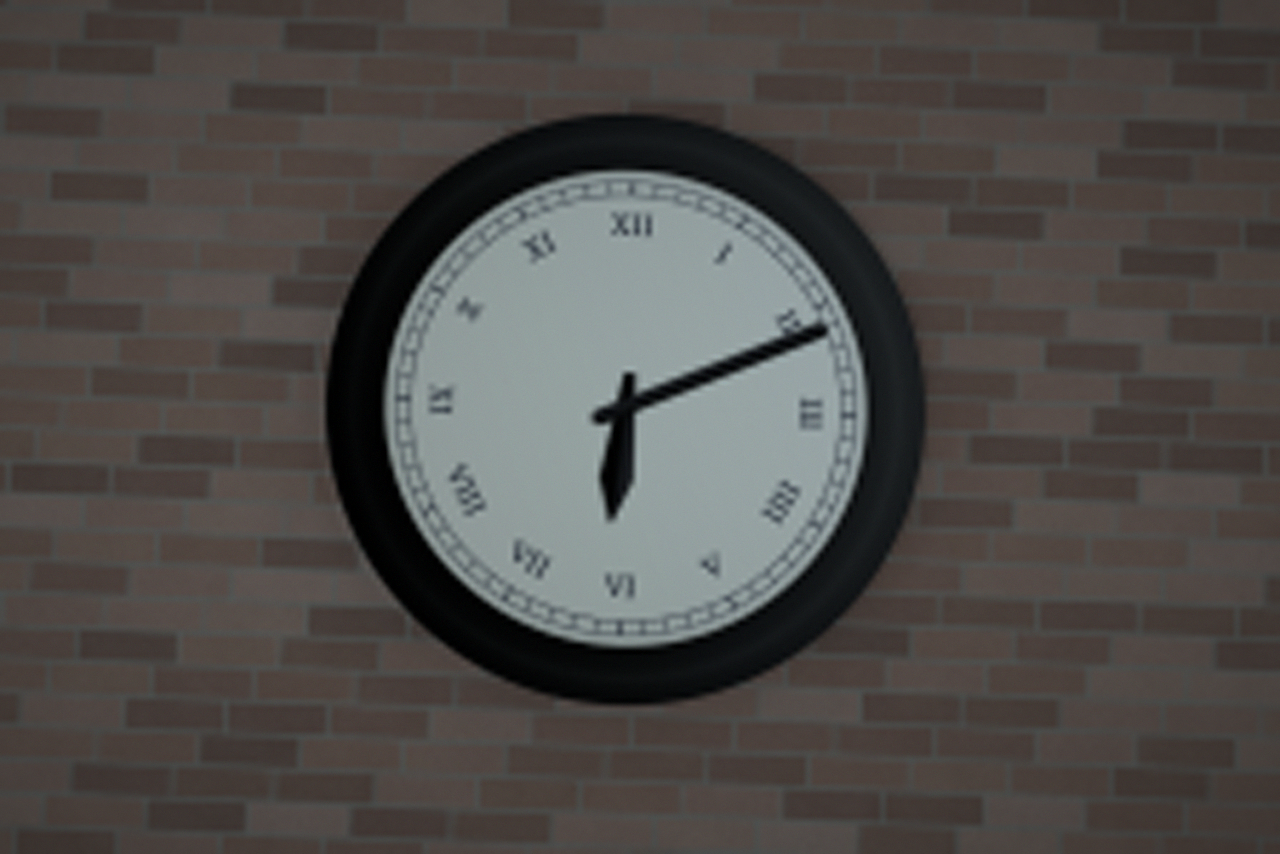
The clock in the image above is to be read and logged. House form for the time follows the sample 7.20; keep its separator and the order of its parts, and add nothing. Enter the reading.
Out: 6.11
